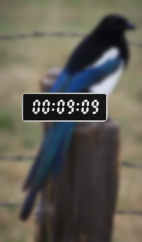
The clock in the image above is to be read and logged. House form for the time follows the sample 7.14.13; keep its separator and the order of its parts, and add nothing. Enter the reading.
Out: 0.09.09
